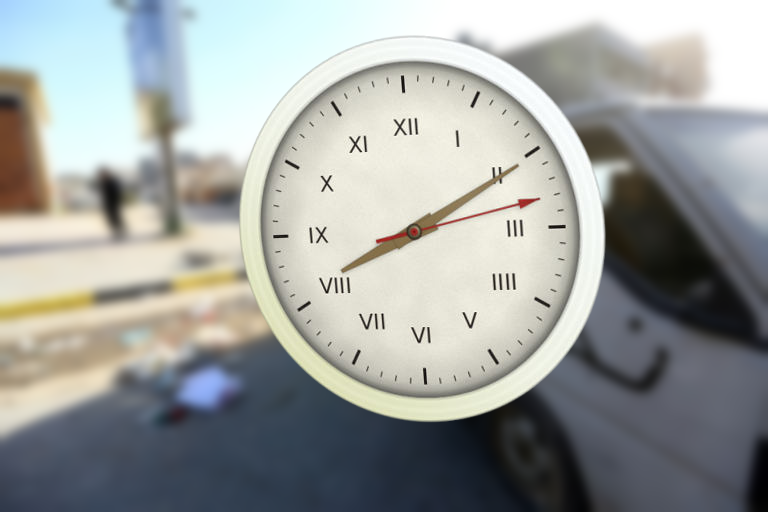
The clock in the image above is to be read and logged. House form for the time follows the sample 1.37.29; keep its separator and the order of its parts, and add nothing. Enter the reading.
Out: 8.10.13
